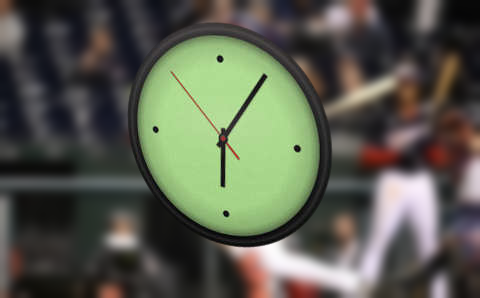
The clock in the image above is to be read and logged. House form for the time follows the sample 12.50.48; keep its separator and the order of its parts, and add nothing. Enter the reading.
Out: 6.05.53
